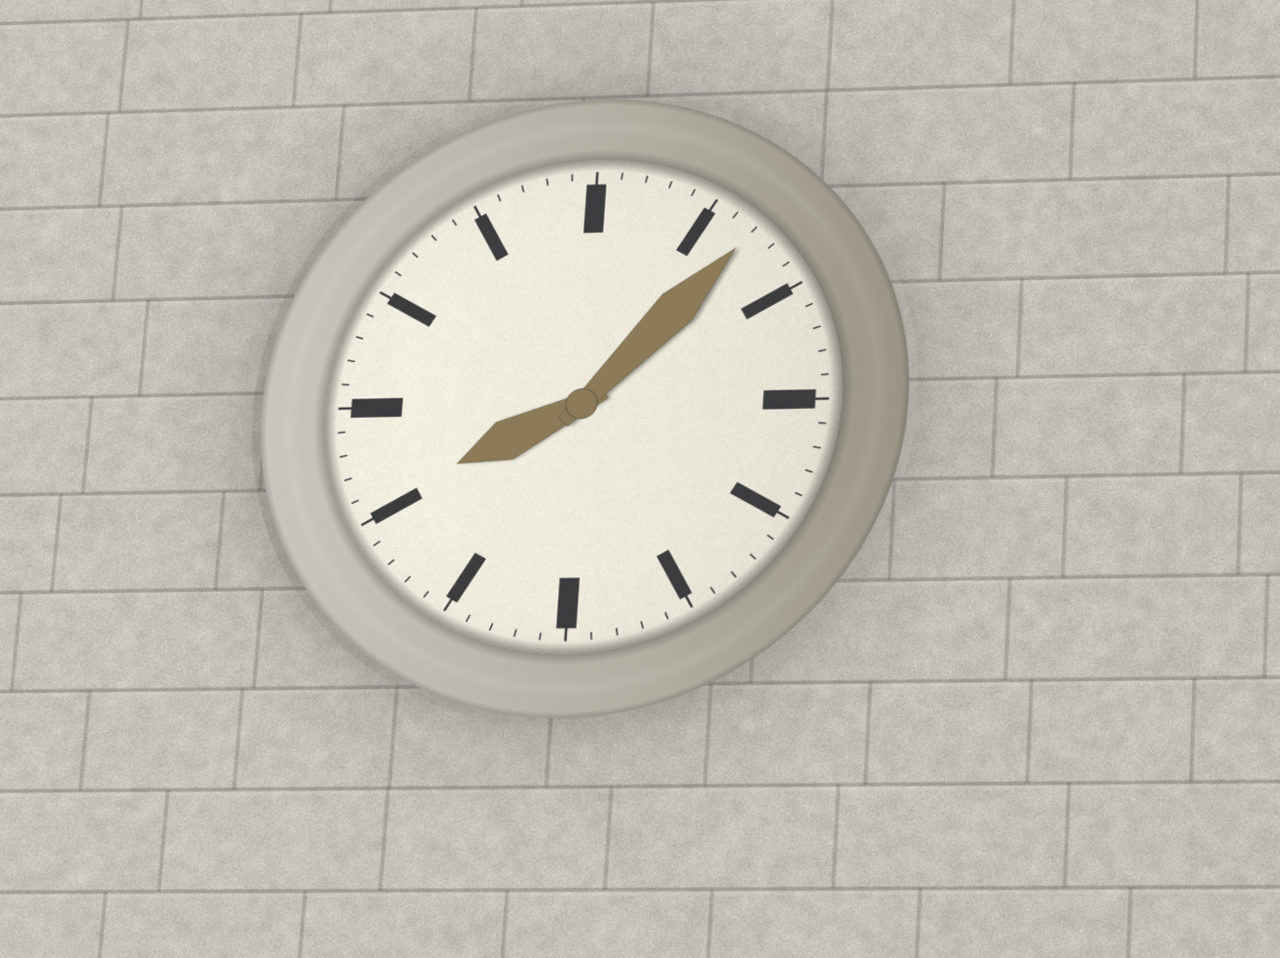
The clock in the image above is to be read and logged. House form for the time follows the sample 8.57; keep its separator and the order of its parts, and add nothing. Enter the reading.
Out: 8.07
